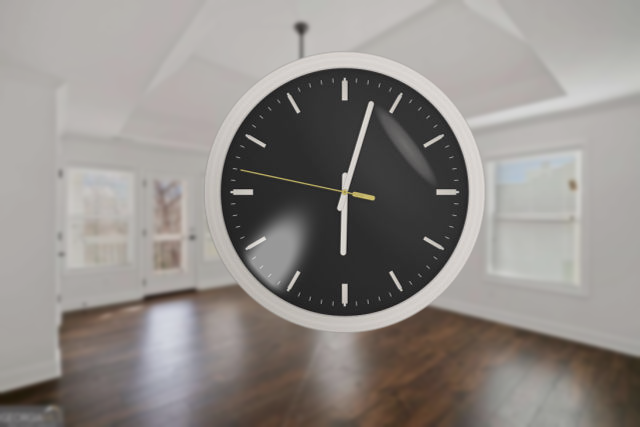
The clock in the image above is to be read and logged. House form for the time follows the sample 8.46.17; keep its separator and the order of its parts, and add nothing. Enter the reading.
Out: 6.02.47
